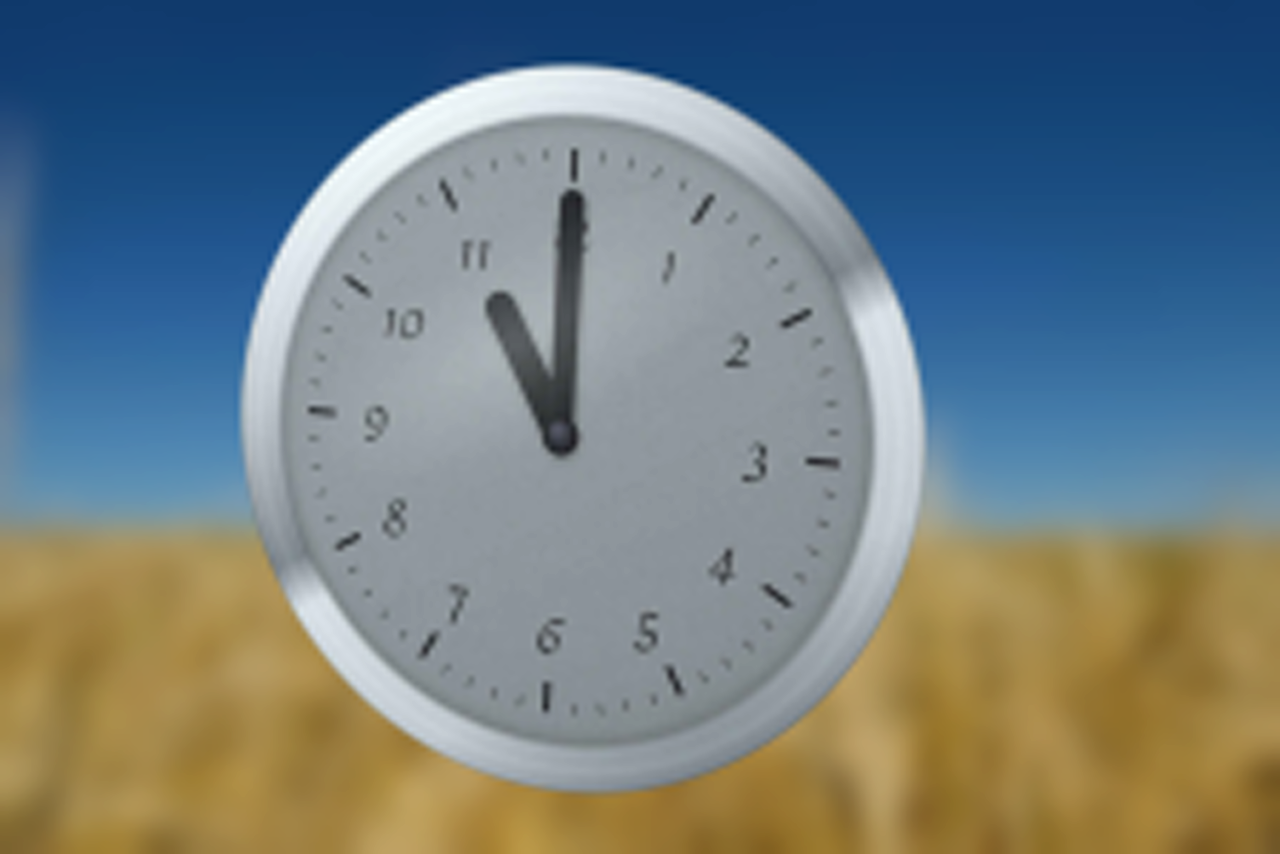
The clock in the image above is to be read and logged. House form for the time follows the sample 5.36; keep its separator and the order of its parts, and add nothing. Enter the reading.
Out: 11.00
